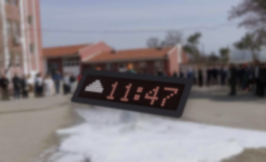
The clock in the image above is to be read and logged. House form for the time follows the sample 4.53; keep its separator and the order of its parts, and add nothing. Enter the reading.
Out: 11.47
